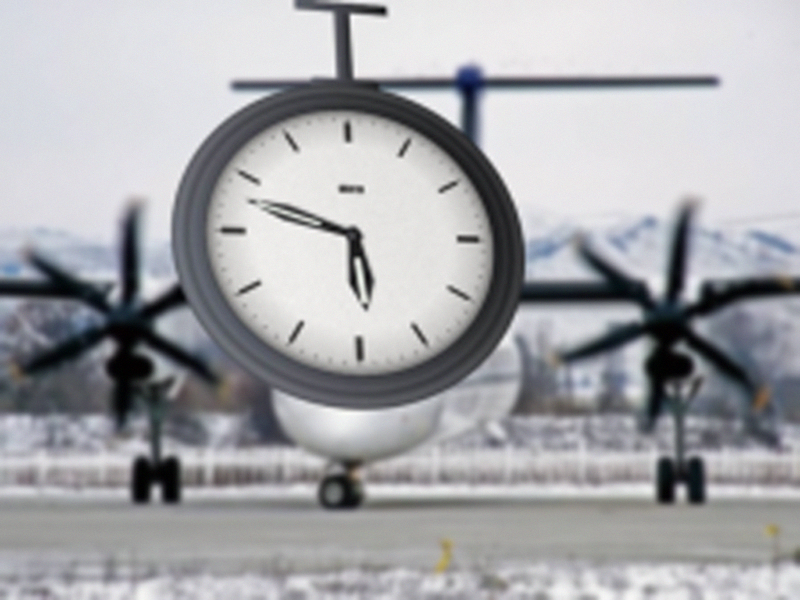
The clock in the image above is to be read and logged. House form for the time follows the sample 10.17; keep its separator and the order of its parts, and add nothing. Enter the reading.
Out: 5.48
